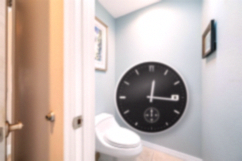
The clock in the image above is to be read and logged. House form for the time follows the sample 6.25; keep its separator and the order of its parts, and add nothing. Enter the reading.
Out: 12.16
